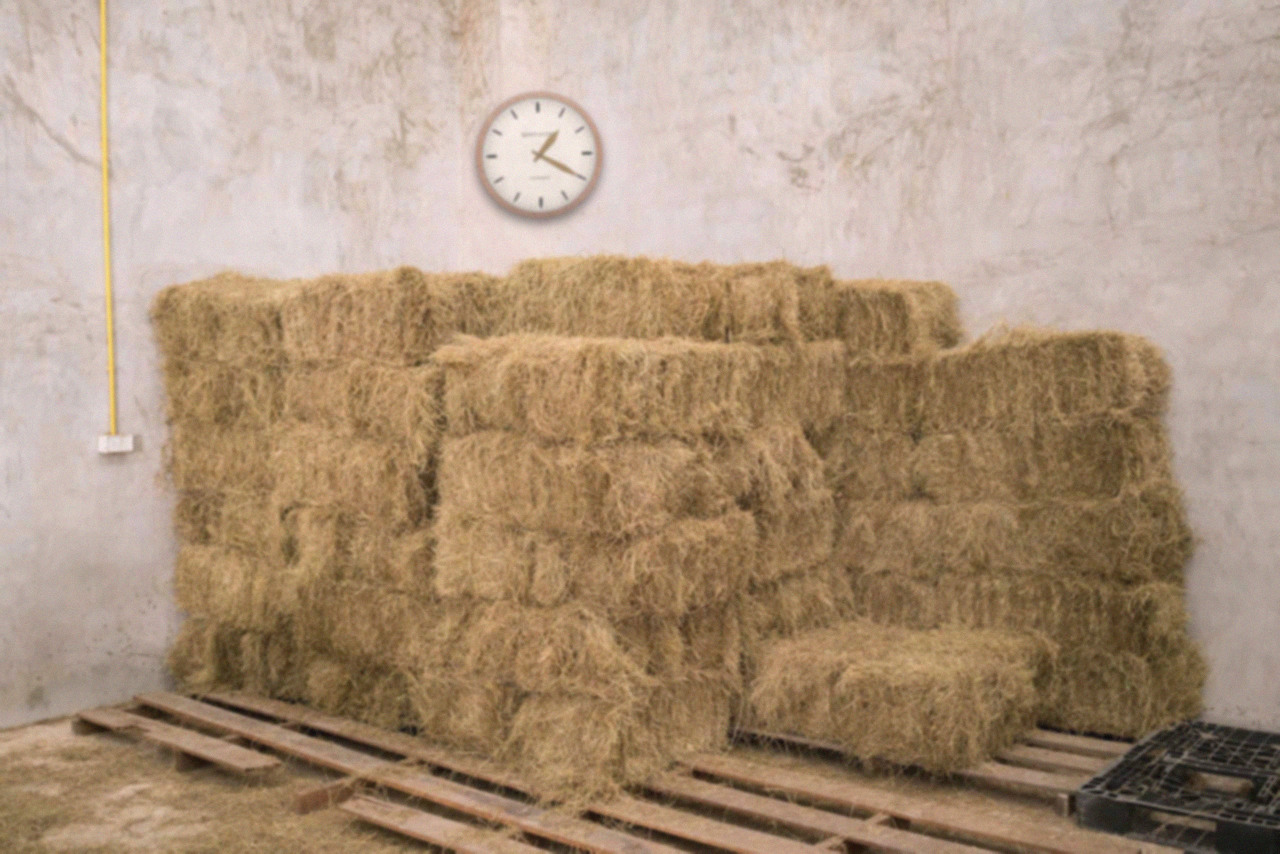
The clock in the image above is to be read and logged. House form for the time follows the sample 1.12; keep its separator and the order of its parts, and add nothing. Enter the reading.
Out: 1.20
